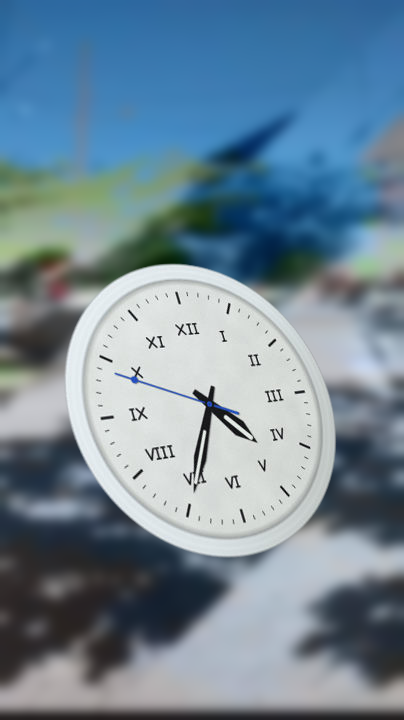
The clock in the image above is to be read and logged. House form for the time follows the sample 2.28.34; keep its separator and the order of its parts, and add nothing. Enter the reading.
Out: 4.34.49
